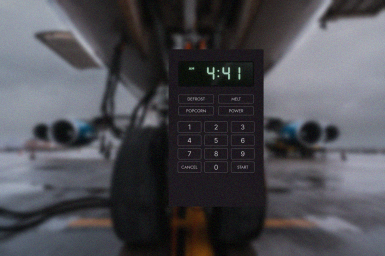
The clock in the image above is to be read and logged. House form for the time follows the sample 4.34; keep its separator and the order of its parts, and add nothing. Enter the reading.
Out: 4.41
